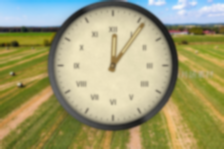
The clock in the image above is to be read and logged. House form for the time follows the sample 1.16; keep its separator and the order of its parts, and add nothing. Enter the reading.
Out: 12.06
